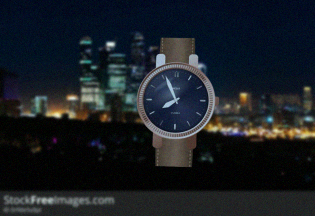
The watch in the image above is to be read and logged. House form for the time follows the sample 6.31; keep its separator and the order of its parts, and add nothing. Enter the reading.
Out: 7.56
